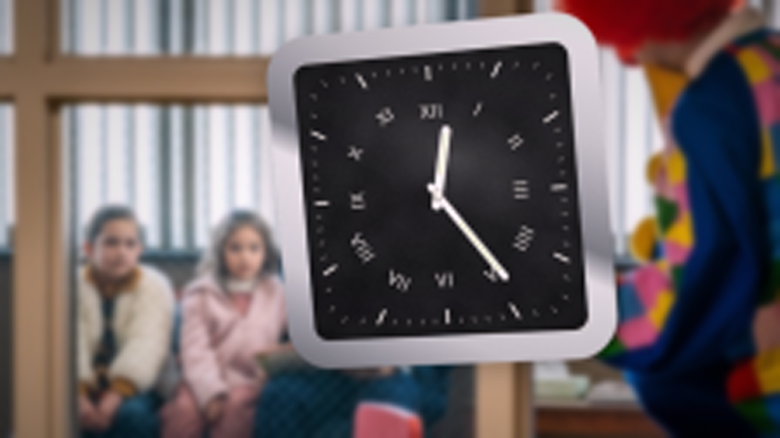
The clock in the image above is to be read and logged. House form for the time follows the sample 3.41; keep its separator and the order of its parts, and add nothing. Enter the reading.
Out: 12.24
